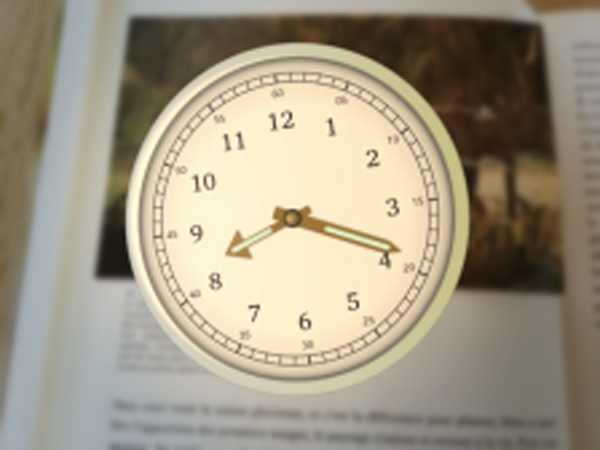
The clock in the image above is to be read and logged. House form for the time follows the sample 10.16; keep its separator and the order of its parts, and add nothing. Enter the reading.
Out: 8.19
